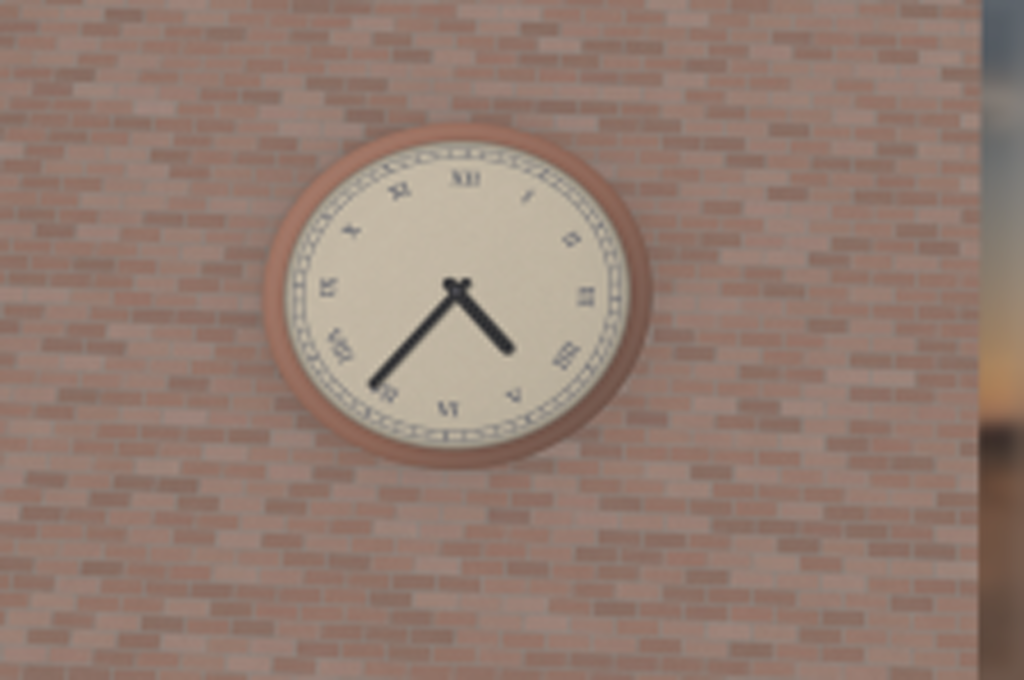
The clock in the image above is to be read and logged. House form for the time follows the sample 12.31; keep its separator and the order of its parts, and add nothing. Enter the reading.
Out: 4.36
